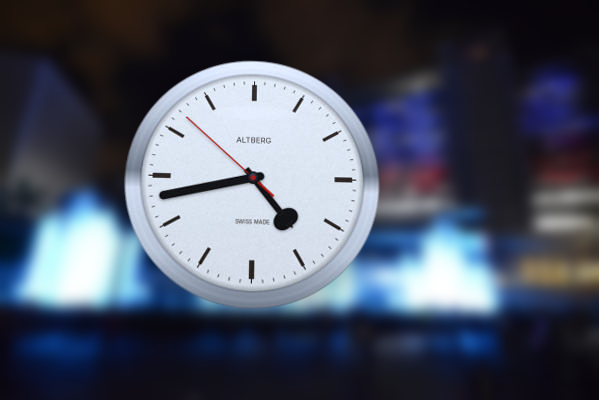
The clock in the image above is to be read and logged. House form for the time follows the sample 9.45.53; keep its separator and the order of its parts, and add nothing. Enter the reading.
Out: 4.42.52
